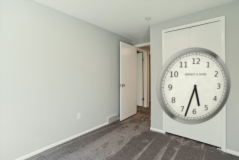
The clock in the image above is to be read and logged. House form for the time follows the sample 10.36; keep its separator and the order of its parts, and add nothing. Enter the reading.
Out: 5.33
